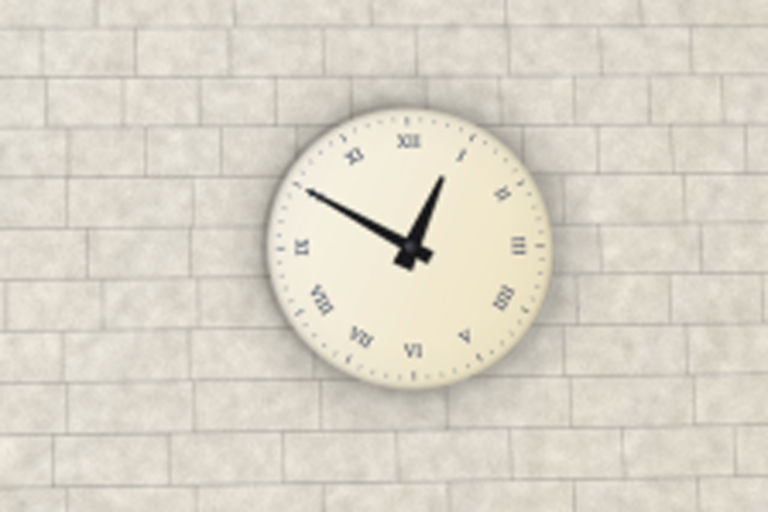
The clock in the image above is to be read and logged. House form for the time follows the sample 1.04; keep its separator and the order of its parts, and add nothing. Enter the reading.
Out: 12.50
